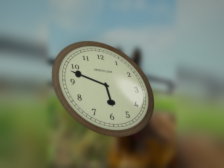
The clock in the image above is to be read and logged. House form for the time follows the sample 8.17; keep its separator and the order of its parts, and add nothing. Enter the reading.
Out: 5.48
